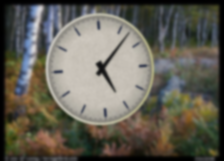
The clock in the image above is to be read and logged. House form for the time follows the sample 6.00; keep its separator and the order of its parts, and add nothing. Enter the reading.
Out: 5.07
